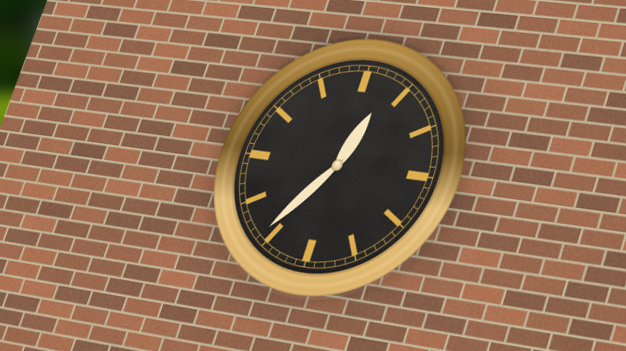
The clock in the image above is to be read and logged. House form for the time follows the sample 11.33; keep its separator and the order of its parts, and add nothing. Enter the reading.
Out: 12.36
